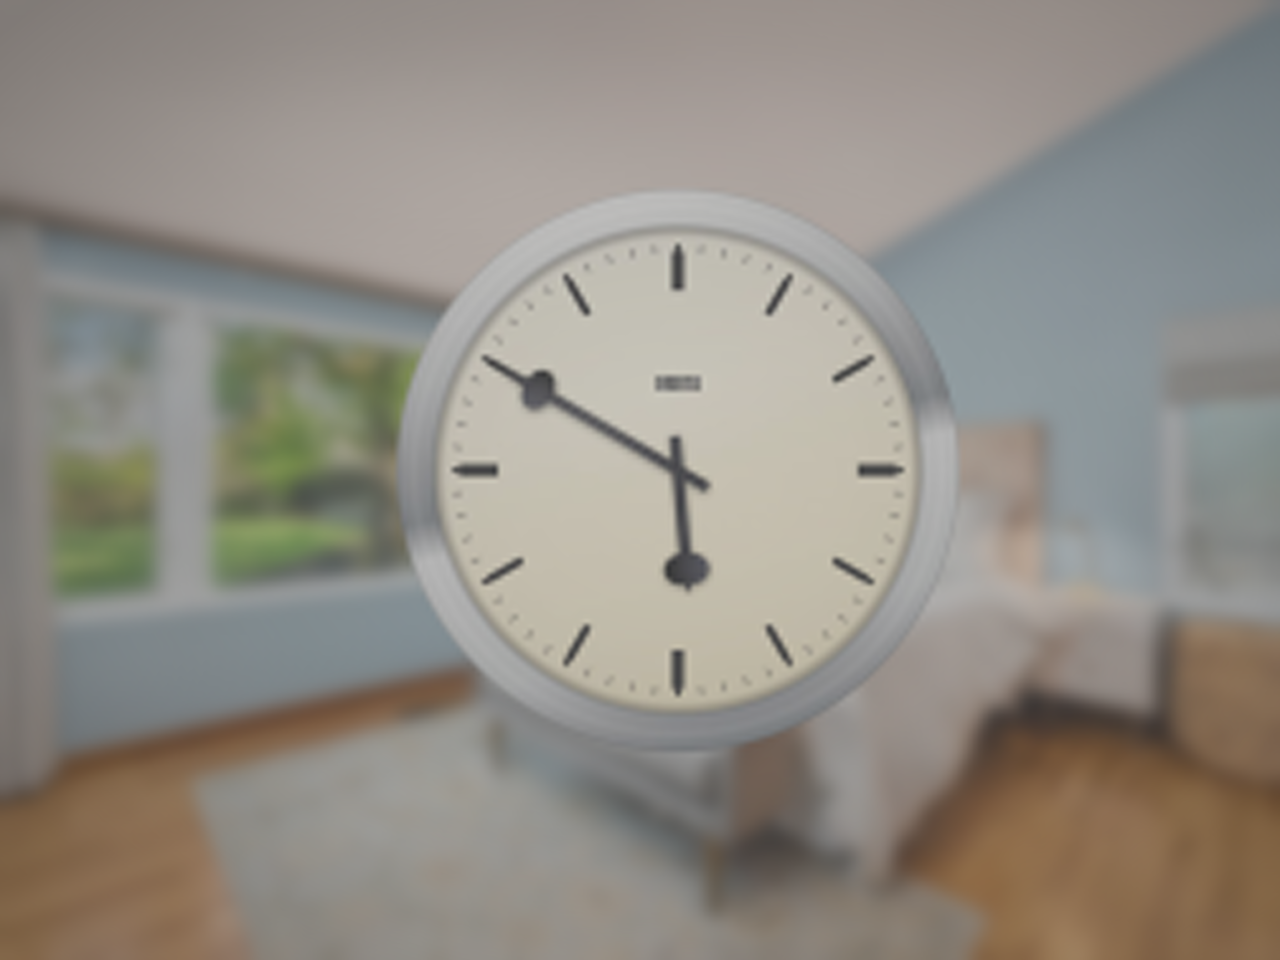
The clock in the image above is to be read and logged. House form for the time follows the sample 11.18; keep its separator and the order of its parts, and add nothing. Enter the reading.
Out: 5.50
